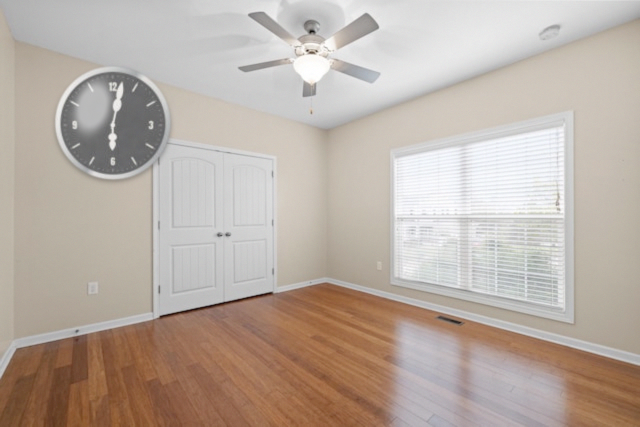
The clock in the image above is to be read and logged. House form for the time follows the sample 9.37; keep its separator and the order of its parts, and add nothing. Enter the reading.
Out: 6.02
